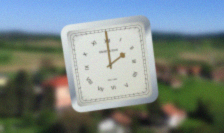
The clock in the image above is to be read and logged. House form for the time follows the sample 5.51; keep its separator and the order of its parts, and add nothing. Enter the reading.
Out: 2.00
